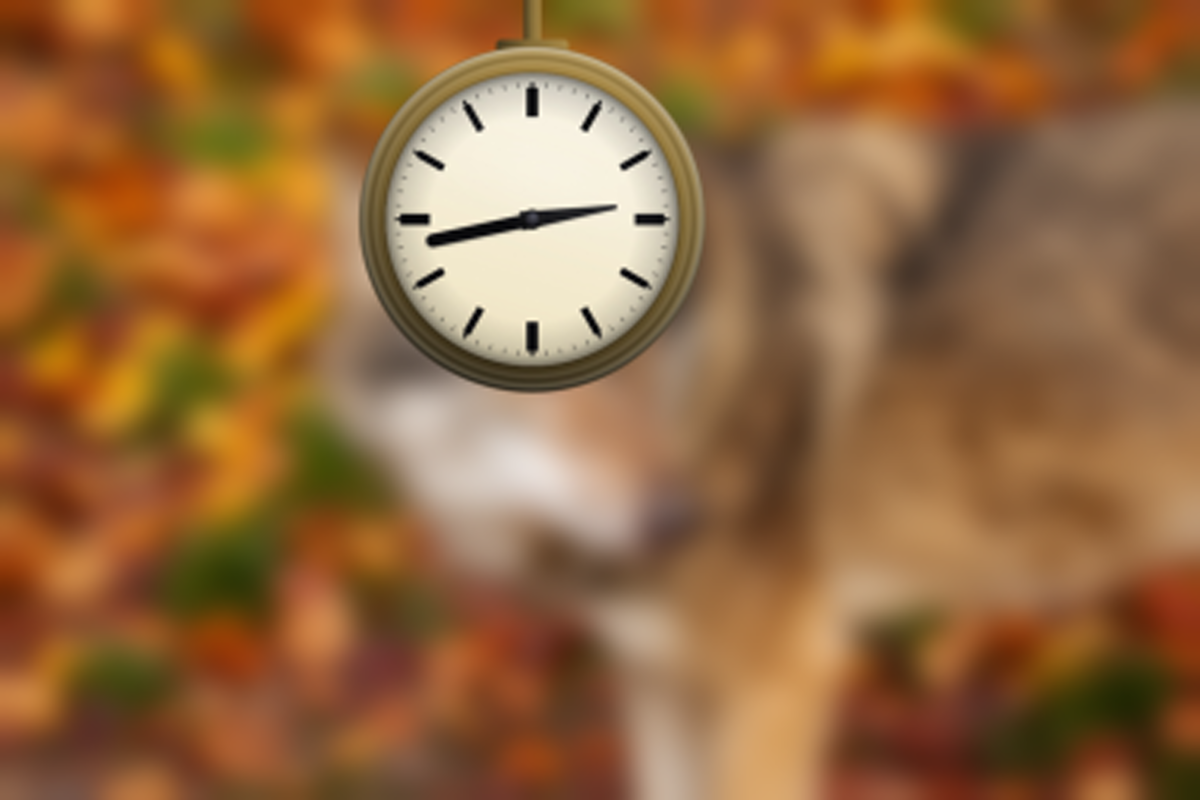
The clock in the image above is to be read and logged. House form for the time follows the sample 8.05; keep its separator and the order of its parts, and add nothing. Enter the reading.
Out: 2.43
